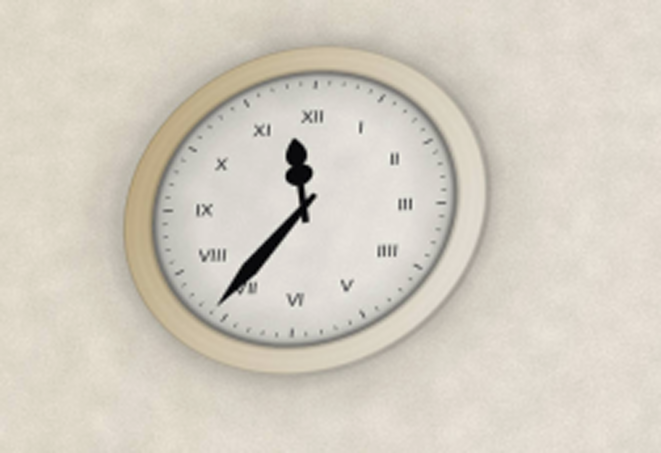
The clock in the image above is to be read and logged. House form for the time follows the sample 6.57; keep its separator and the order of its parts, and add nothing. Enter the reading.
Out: 11.36
